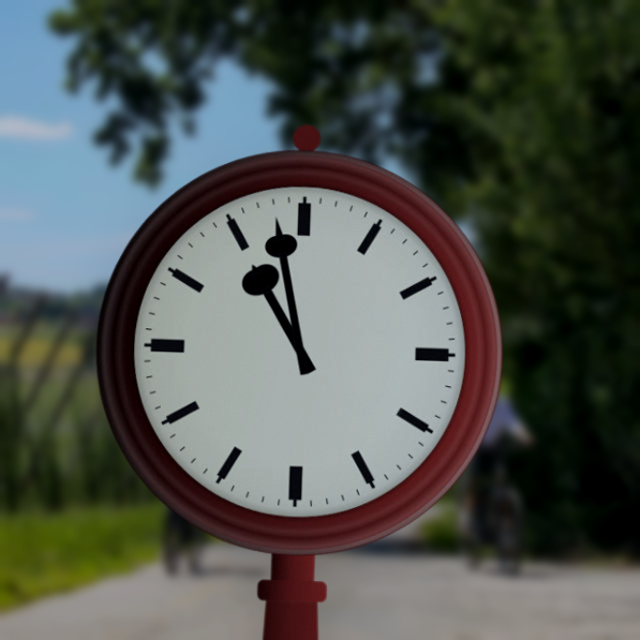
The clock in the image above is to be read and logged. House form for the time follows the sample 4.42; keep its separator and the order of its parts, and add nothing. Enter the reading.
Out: 10.58
